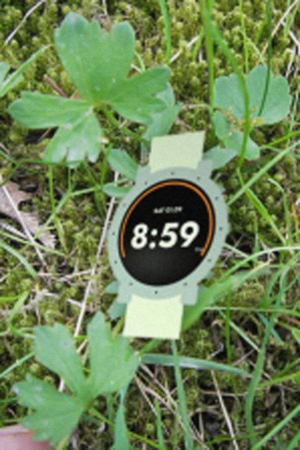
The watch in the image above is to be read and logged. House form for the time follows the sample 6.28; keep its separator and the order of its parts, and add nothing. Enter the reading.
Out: 8.59
